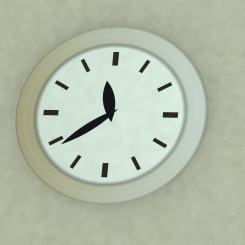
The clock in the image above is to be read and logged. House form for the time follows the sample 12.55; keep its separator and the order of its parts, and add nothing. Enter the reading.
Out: 11.39
